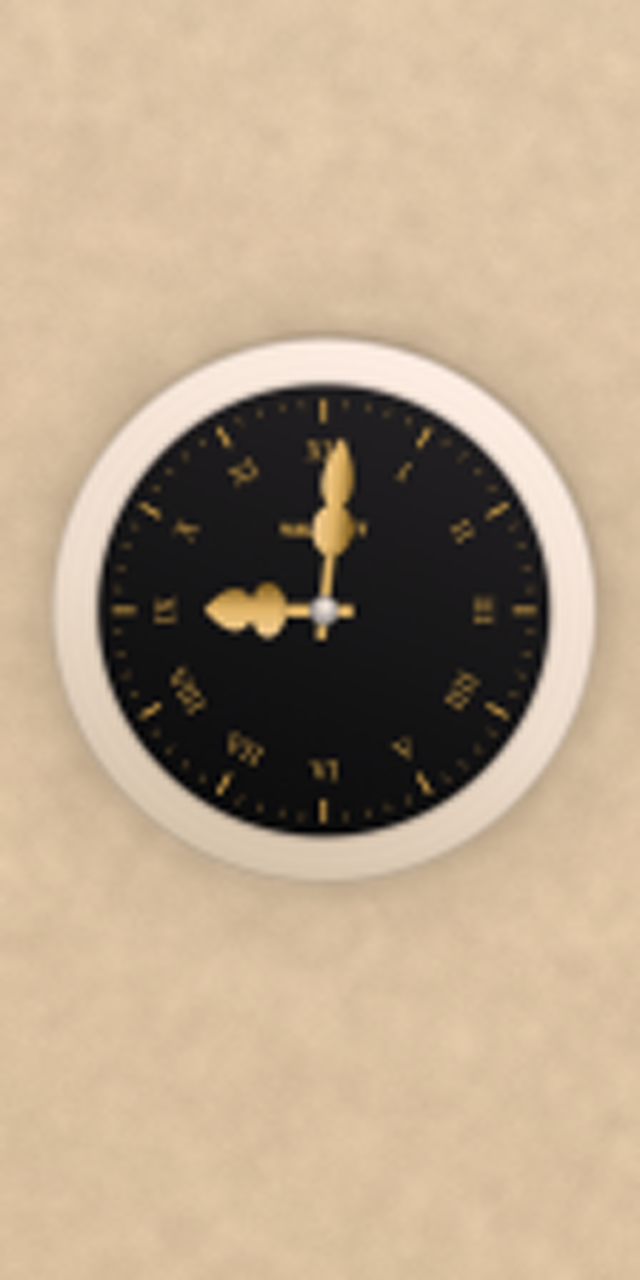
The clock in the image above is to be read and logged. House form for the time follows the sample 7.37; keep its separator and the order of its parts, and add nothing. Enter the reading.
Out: 9.01
